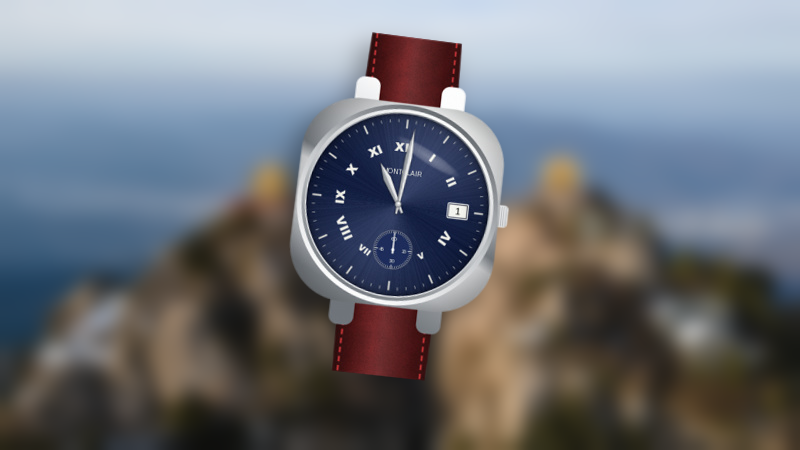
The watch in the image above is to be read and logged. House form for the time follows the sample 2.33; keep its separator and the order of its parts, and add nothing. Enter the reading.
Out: 11.01
